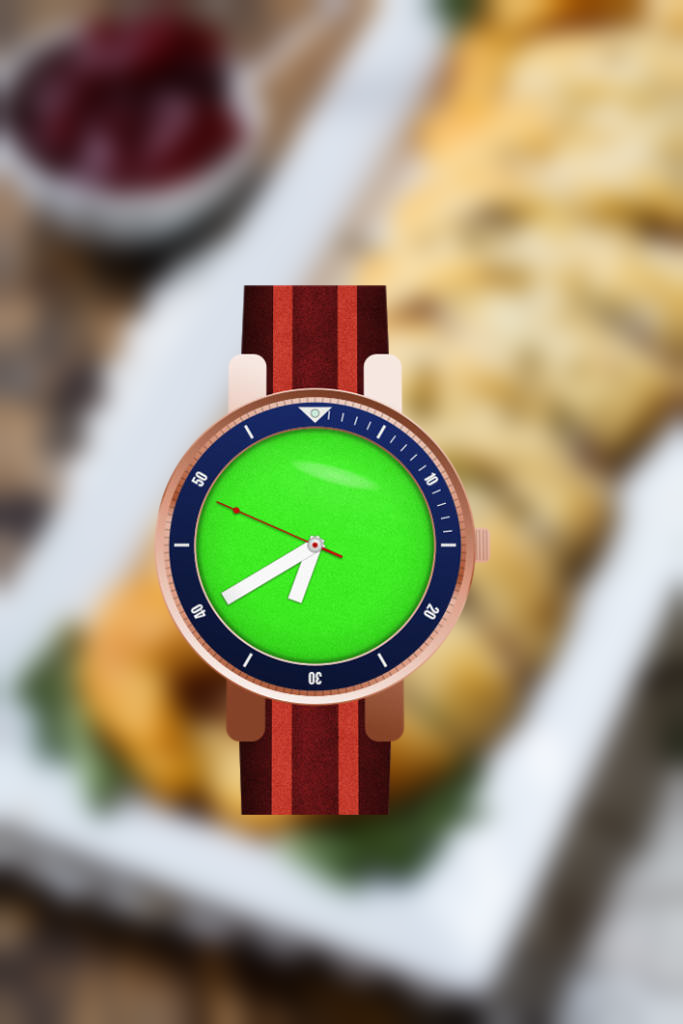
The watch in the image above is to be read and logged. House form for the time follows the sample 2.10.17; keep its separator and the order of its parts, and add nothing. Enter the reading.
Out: 6.39.49
